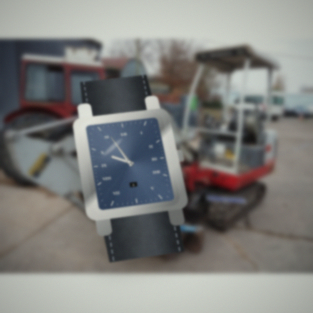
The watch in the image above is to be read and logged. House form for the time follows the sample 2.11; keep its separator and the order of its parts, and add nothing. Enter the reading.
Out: 9.56
